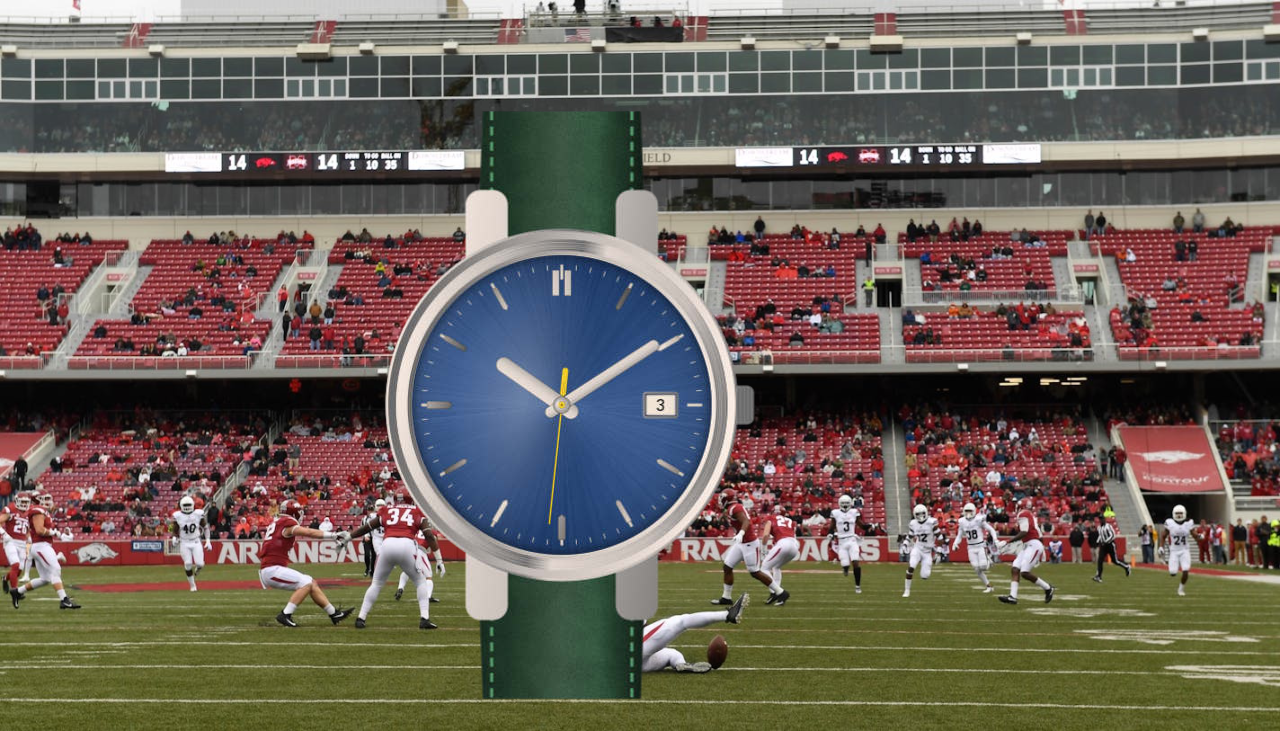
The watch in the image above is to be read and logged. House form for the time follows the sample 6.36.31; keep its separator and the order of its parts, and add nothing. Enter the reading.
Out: 10.09.31
